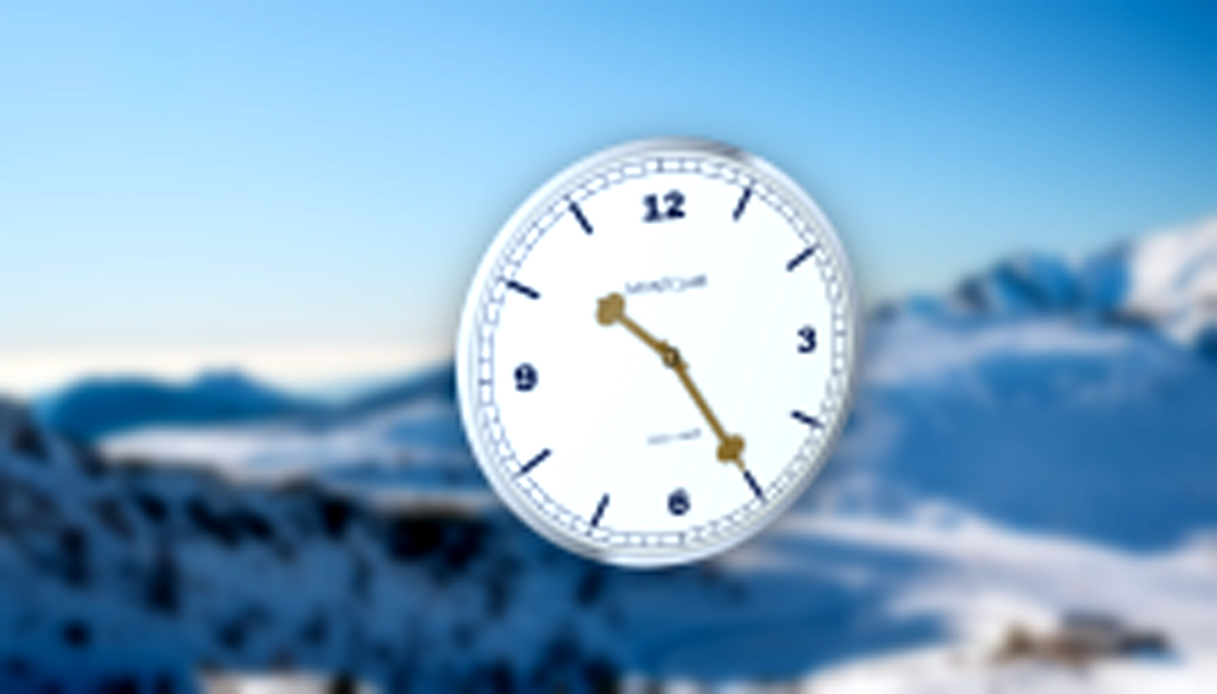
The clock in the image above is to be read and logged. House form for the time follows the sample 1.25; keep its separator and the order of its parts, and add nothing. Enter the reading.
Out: 10.25
